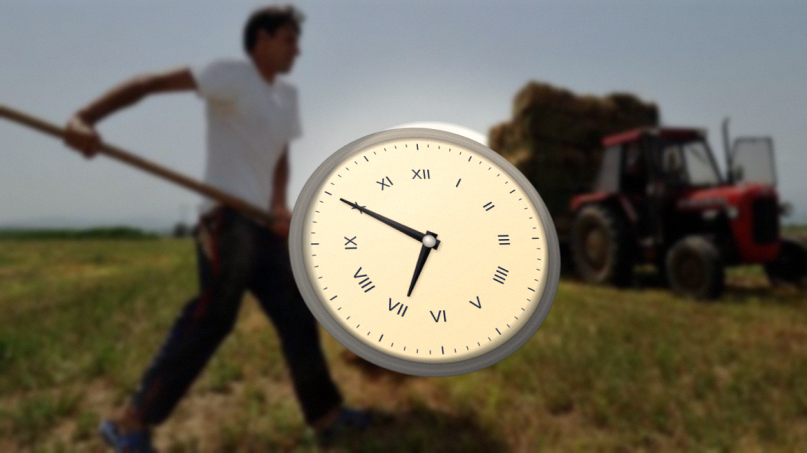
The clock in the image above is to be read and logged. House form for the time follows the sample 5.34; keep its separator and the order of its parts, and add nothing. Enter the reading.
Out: 6.50
